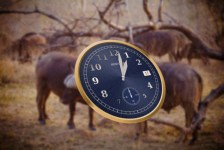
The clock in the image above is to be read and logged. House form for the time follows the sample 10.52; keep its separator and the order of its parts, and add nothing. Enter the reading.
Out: 1.02
